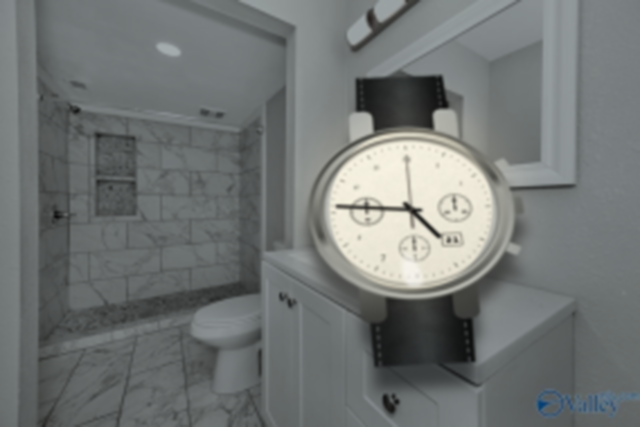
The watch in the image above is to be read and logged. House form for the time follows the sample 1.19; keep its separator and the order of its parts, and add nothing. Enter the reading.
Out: 4.46
